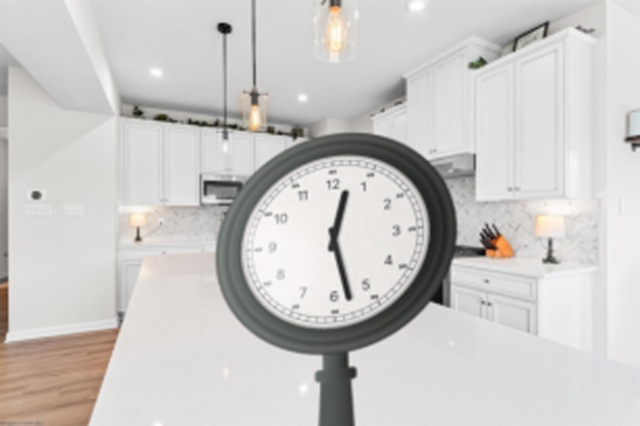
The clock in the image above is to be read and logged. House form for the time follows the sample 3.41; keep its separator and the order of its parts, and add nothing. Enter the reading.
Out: 12.28
